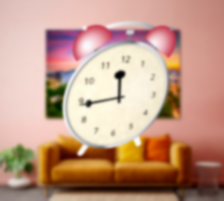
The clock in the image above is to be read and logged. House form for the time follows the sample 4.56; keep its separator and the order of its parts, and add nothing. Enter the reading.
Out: 11.44
